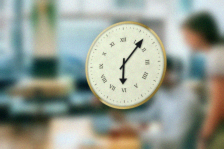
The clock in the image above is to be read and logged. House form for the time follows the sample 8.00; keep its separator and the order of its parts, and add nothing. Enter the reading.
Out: 6.07
